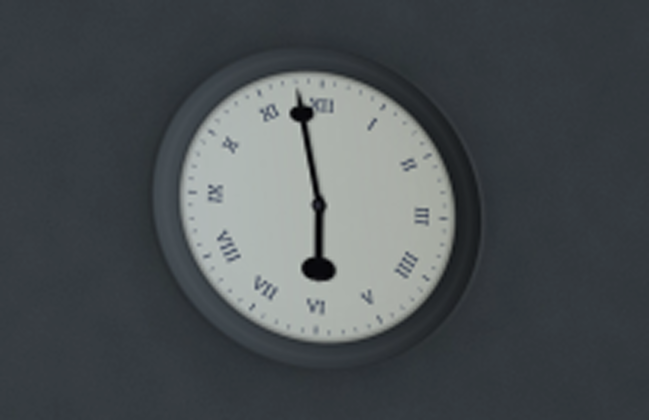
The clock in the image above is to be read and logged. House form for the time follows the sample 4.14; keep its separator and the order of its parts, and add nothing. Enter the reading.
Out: 5.58
